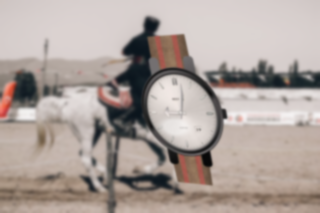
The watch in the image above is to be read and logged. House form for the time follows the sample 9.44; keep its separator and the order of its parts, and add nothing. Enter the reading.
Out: 9.02
